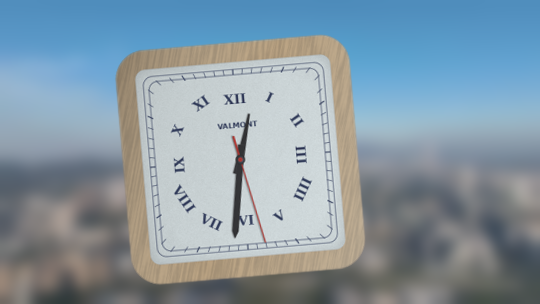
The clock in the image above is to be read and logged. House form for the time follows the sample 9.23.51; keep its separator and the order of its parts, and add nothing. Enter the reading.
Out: 12.31.28
